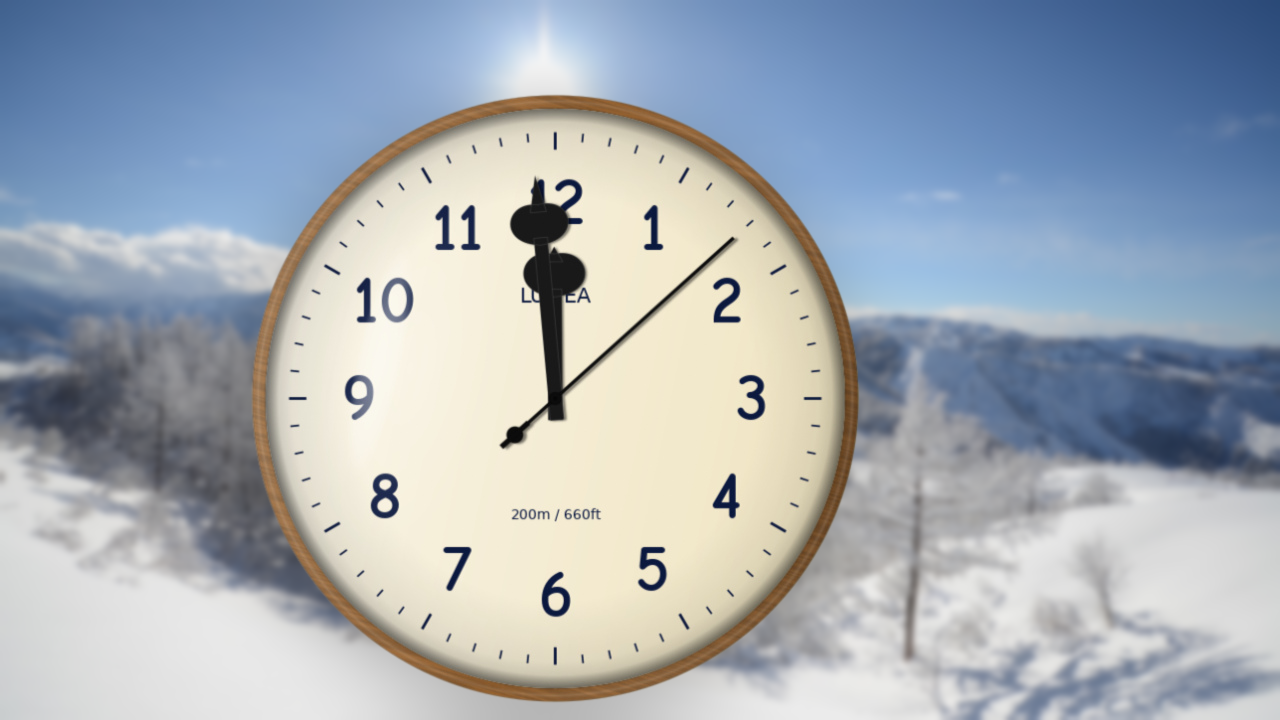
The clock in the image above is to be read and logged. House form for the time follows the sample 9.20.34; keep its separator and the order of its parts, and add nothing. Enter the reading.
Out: 11.59.08
